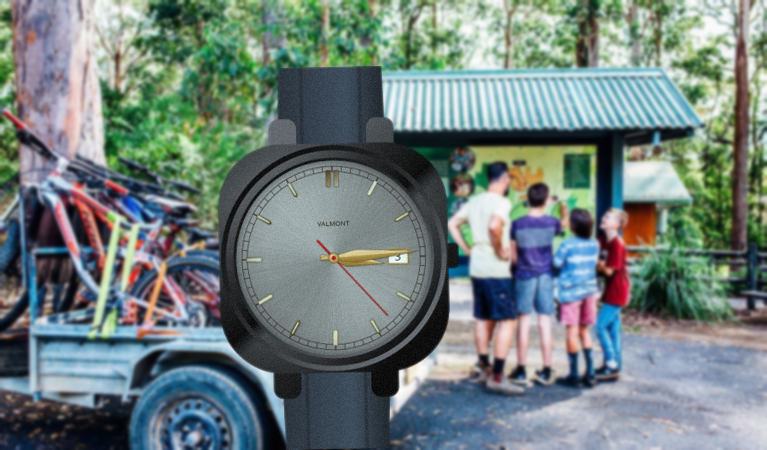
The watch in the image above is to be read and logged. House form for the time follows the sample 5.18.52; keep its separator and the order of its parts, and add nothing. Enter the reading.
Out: 3.14.23
